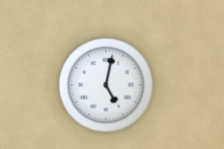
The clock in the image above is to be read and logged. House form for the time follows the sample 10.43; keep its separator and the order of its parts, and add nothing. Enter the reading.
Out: 5.02
